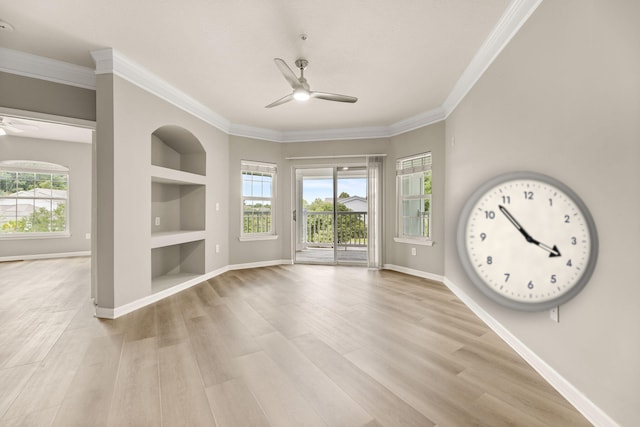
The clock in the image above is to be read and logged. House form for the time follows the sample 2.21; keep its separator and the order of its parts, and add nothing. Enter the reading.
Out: 3.53
